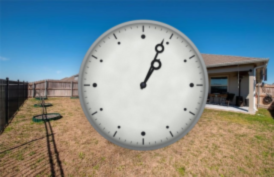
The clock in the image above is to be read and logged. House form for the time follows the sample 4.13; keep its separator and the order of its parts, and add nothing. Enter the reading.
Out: 1.04
